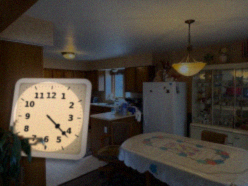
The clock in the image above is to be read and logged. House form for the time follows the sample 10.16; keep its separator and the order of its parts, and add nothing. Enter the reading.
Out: 4.22
